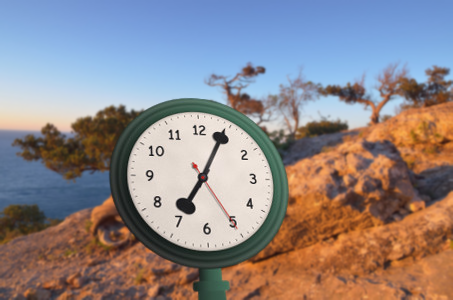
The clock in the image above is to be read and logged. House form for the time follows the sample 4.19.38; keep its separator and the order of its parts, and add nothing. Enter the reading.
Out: 7.04.25
